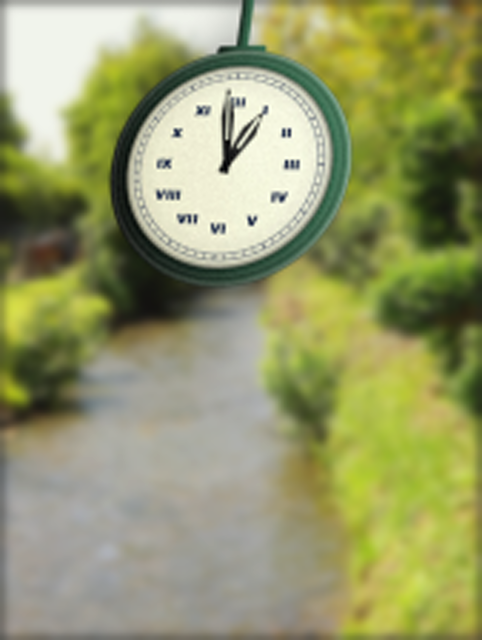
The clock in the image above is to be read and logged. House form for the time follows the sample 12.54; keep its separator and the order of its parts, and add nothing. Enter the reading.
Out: 12.59
